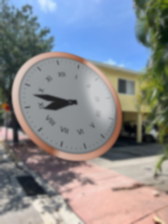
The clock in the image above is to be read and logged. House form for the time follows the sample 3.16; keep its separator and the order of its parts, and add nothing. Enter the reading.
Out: 8.48
